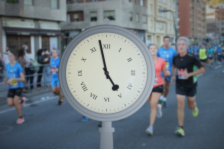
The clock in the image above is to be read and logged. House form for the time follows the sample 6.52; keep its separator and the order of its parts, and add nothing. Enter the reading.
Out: 4.58
